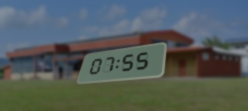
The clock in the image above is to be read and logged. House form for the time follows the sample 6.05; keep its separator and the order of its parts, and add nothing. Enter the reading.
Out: 7.55
